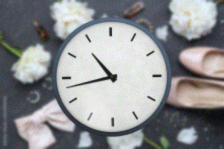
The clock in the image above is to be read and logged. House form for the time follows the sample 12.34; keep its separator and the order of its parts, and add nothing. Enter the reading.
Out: 10.43
